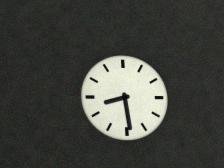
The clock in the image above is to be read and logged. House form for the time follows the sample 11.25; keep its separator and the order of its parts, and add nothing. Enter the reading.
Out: 8.29
